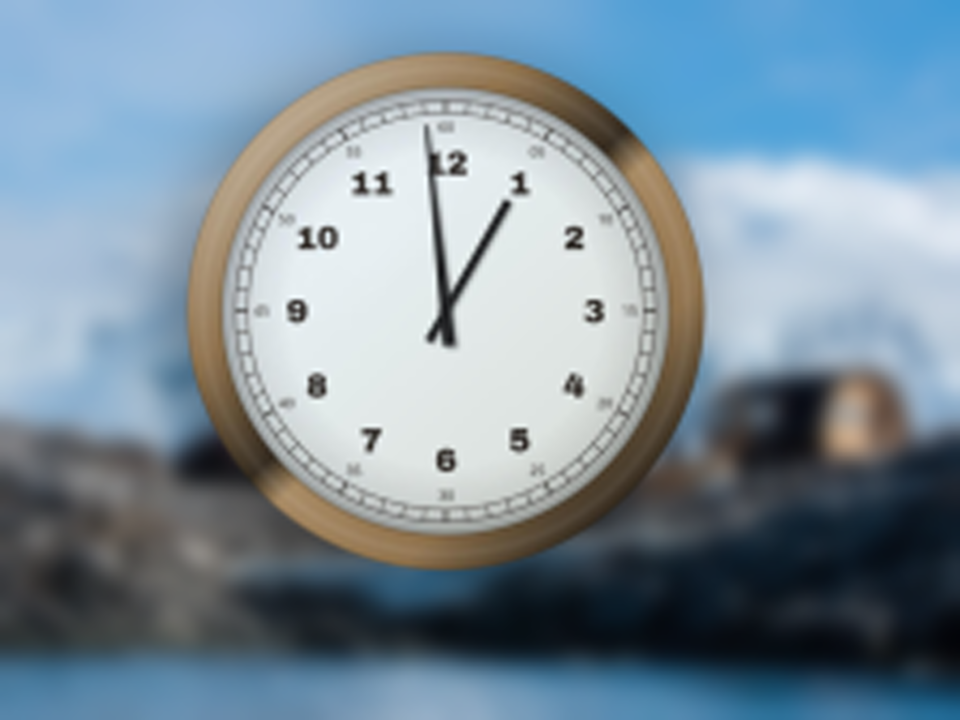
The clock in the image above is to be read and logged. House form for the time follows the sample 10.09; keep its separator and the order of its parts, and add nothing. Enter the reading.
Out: 12.59
